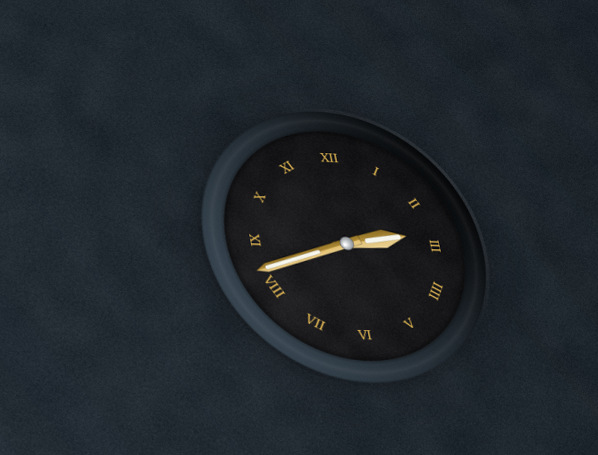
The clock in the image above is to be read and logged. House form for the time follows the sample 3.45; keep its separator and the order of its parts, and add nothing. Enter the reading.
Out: 2.42
